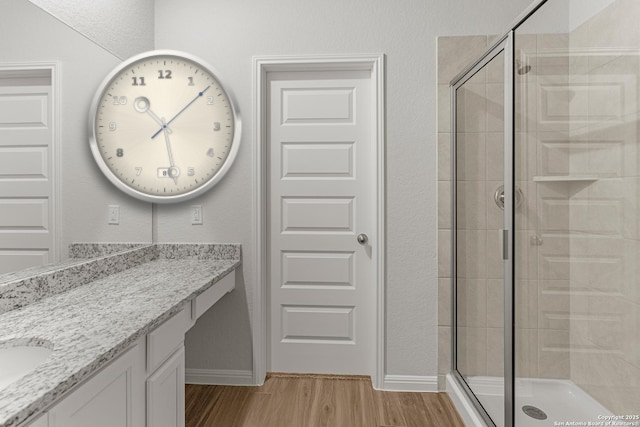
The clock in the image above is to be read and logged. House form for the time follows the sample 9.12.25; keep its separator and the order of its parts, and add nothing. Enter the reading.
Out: 10.28.08
